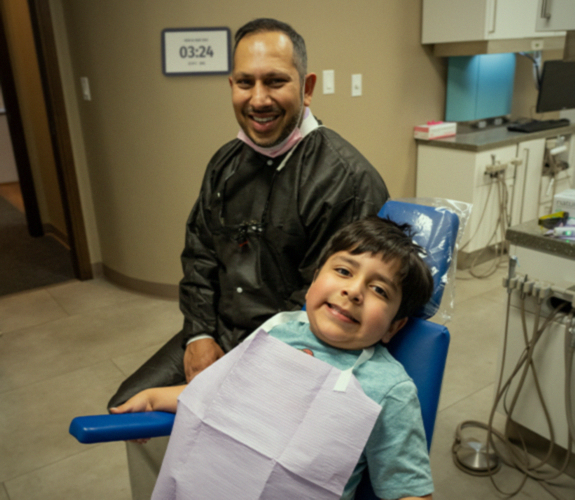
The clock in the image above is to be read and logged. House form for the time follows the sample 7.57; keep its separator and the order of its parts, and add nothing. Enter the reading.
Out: 3.24
